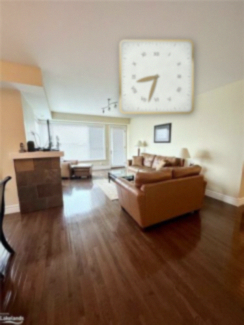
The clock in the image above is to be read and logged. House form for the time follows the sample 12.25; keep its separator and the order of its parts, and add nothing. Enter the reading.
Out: 8.33
